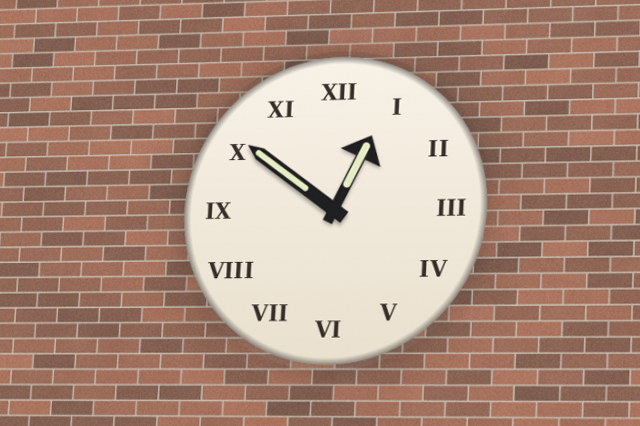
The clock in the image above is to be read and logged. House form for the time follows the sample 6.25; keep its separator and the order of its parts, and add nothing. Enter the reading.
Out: 12.51
